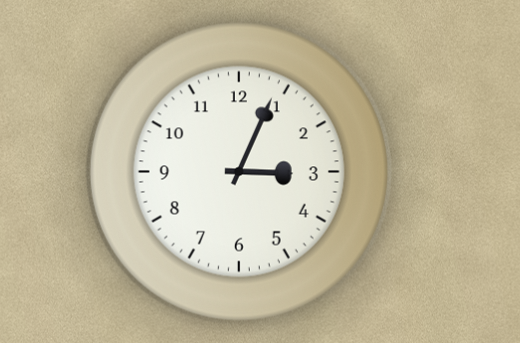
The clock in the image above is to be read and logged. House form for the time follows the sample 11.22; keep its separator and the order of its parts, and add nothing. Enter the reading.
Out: 3.04
